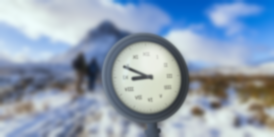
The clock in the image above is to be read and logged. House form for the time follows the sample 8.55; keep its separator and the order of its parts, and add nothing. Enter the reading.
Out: 8.49
